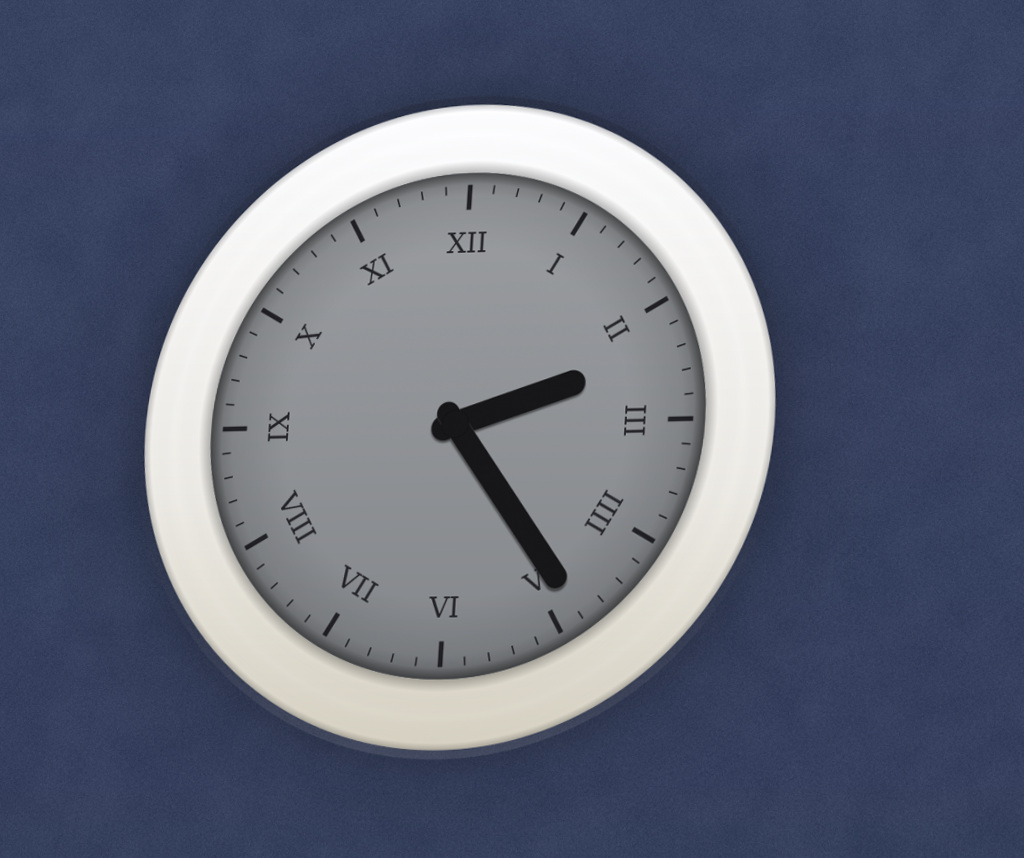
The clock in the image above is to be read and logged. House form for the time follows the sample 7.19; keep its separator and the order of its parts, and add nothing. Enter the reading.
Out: 2.24
